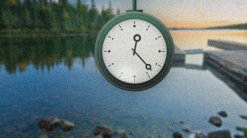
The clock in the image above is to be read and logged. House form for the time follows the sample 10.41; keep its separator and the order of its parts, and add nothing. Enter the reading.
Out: 12.23
